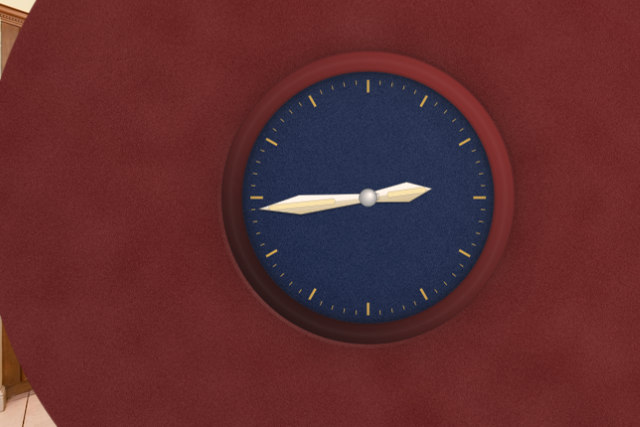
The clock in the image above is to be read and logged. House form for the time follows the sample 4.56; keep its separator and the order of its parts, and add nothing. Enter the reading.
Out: 2.44
